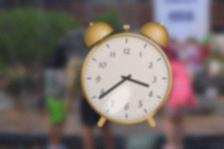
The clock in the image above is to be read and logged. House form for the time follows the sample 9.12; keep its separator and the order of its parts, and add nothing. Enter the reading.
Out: 3.39
